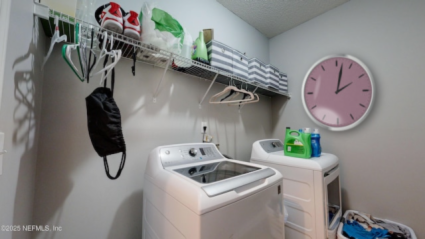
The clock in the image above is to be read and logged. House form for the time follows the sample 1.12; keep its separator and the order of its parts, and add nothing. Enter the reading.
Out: 2.02
